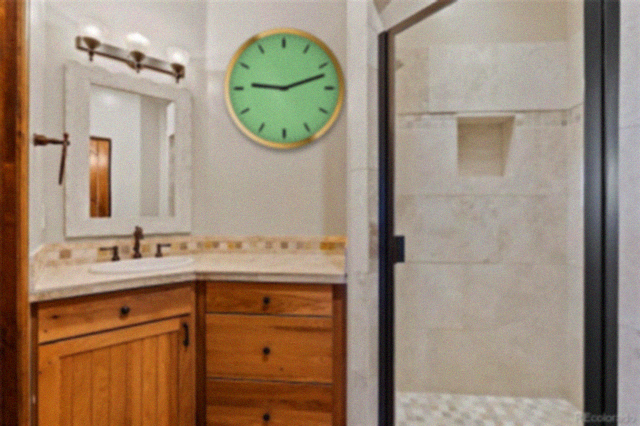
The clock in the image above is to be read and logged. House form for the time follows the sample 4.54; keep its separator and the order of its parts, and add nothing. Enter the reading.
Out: 9.12
